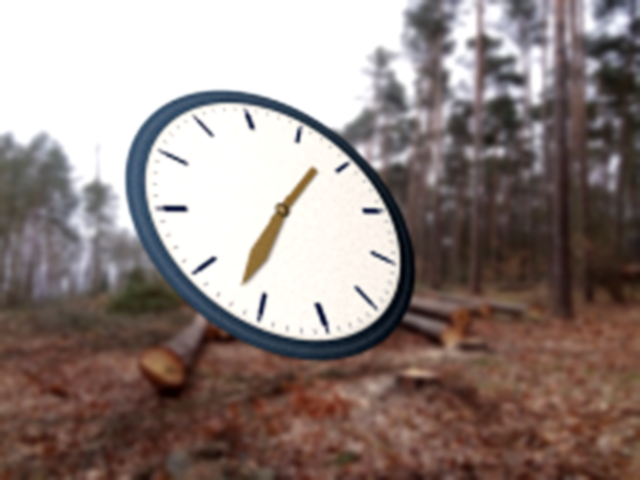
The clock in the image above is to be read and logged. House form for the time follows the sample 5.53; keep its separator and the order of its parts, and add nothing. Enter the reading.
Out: 1.37
